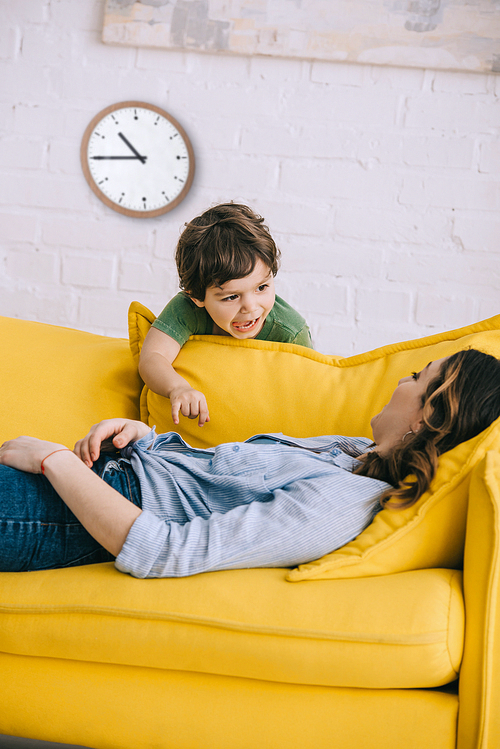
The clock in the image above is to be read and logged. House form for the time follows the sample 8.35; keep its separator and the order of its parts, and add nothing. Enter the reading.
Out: 10.45
